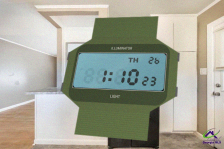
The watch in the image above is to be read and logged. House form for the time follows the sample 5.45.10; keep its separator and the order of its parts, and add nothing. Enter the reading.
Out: 1.10.23
